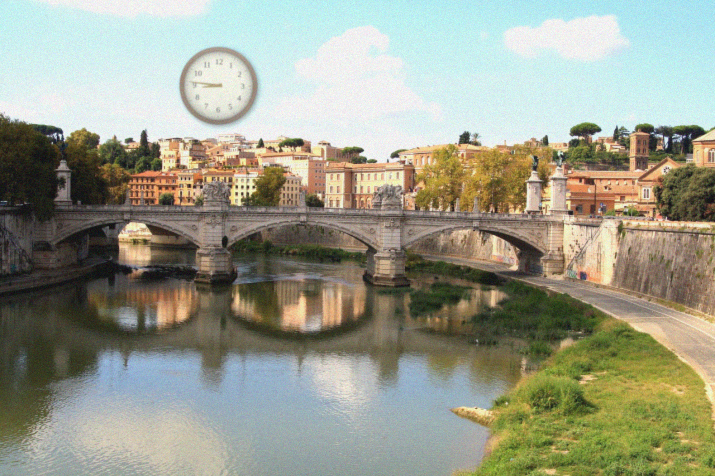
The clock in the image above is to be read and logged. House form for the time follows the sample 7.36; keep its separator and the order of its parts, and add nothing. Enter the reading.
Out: 8.46
